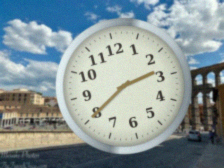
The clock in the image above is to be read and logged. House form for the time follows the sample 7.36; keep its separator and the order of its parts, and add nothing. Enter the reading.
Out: 2.40
